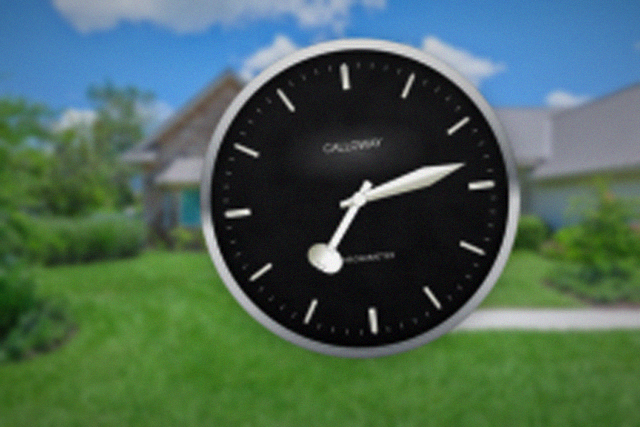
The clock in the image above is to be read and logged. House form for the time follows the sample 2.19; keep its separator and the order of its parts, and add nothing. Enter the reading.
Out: 7.13
